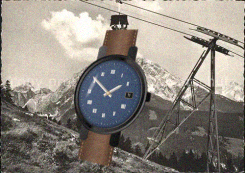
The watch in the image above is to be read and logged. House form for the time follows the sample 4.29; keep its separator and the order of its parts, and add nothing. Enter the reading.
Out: 1.51
